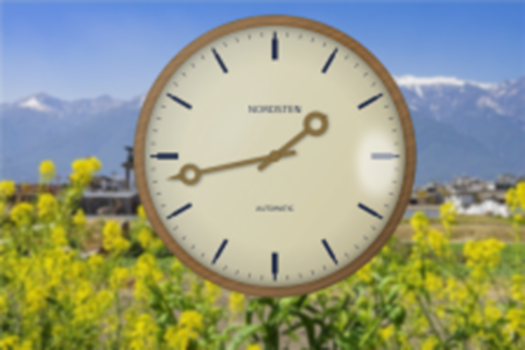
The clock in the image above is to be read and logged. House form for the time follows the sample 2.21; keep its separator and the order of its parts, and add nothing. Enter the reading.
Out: 1.43
